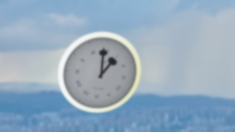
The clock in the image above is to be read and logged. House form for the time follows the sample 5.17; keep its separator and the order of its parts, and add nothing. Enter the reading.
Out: 12.59
